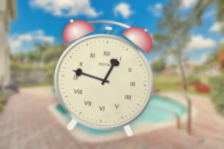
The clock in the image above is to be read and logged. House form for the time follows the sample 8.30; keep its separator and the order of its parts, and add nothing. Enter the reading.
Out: 12.47
